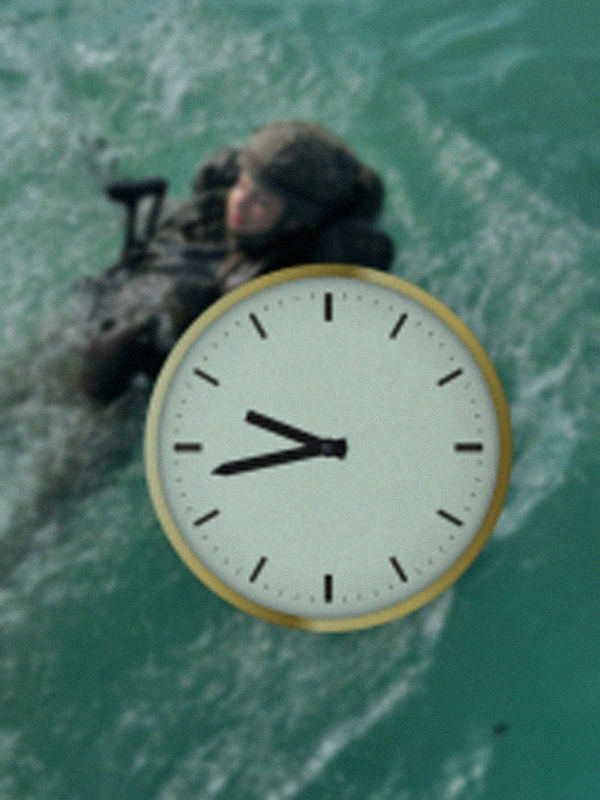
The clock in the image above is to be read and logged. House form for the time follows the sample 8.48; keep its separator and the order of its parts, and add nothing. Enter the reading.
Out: 9.43
